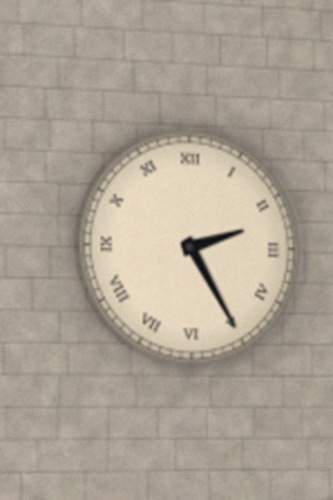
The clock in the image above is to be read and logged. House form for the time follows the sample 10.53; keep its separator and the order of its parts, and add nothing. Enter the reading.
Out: 2.25
